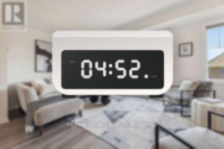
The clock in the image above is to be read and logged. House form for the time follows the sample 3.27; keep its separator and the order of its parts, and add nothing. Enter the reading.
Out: 4.52
